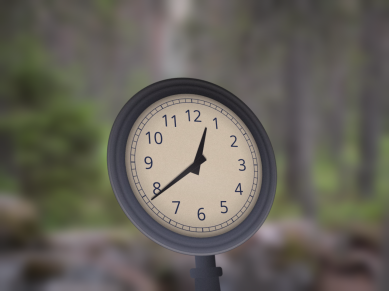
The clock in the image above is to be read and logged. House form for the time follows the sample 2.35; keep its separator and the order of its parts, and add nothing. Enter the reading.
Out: 12.39
